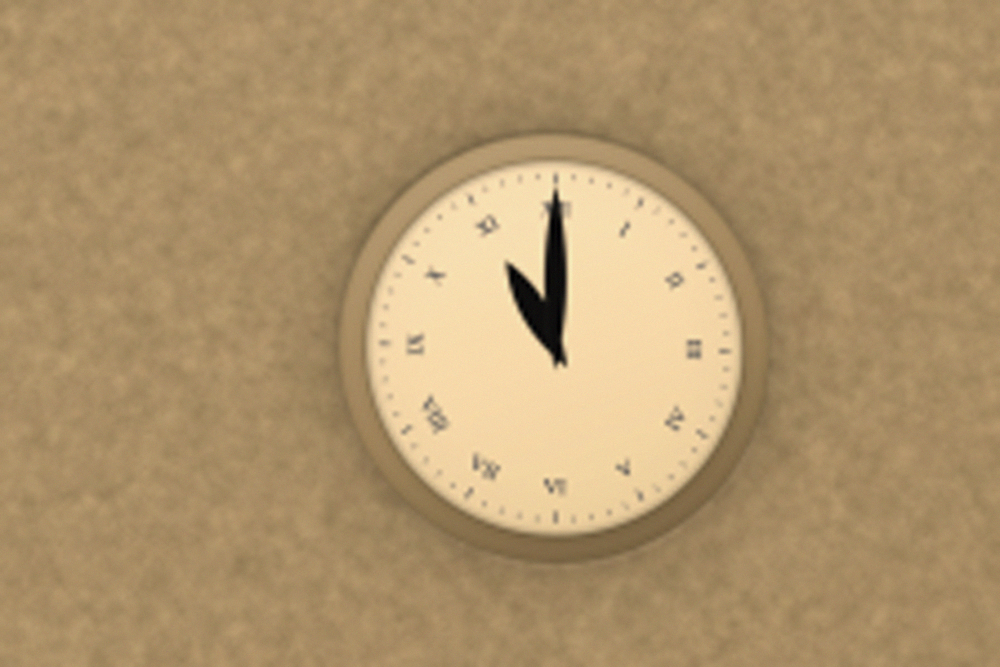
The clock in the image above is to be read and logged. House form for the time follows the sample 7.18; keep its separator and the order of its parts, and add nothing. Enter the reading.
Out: 11.00
